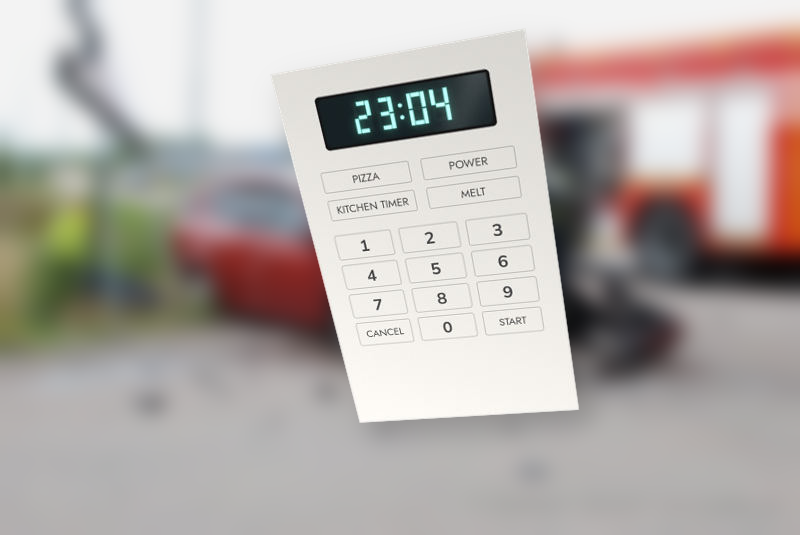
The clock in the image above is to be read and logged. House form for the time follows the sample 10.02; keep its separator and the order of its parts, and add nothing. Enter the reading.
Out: 23.04
